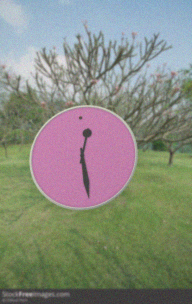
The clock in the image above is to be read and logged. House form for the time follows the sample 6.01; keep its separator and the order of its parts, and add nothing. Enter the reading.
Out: 12.29
